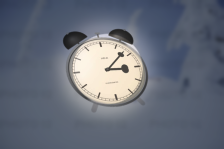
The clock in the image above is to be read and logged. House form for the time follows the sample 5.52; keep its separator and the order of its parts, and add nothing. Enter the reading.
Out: 3.08
